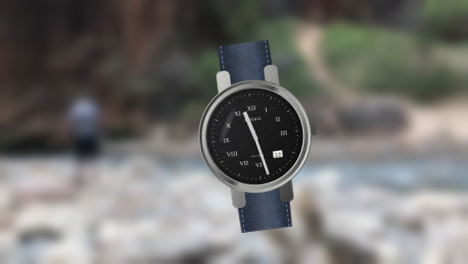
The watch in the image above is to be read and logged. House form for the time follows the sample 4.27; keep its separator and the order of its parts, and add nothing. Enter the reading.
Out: 11.28
